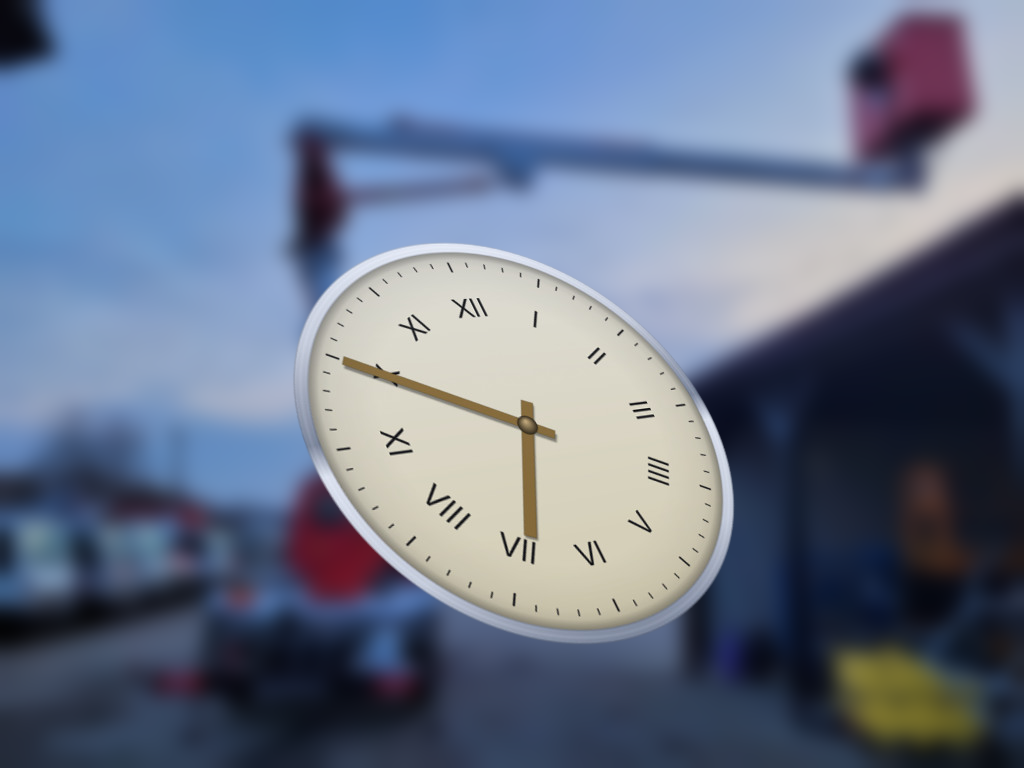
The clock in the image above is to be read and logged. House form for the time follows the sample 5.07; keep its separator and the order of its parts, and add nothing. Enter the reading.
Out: 6.50
